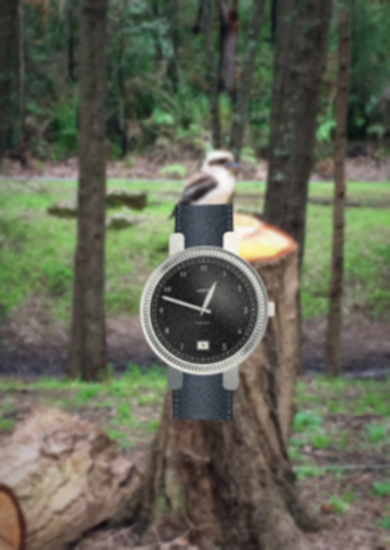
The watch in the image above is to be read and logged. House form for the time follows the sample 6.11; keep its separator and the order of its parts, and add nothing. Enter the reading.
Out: 12.48
